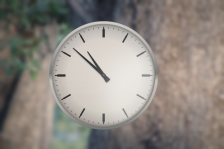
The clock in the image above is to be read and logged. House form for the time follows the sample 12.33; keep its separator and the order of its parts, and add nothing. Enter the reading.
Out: 10.52
